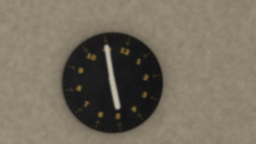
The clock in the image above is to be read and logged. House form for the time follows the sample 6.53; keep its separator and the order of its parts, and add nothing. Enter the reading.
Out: 4.55
